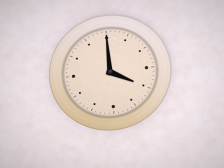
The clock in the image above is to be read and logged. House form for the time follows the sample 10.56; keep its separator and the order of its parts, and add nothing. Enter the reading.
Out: 4.00
